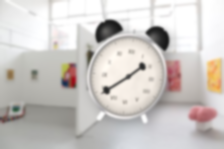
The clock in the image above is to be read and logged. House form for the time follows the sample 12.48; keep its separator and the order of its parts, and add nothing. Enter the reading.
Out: 1.39
